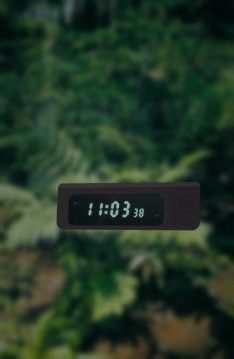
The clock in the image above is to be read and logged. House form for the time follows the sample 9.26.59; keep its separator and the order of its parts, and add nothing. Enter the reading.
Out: 11.03.38
